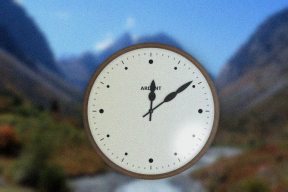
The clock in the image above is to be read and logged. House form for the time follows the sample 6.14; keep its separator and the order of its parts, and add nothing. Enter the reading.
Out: 12.09
